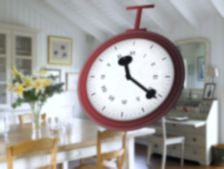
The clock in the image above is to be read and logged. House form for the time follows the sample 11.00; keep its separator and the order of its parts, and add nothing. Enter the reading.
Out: 11.21
